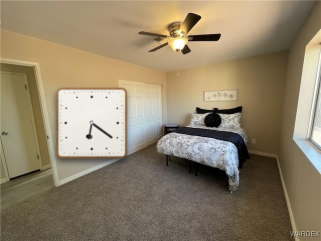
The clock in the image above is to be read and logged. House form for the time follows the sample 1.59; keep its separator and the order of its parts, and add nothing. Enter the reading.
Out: 6.21
